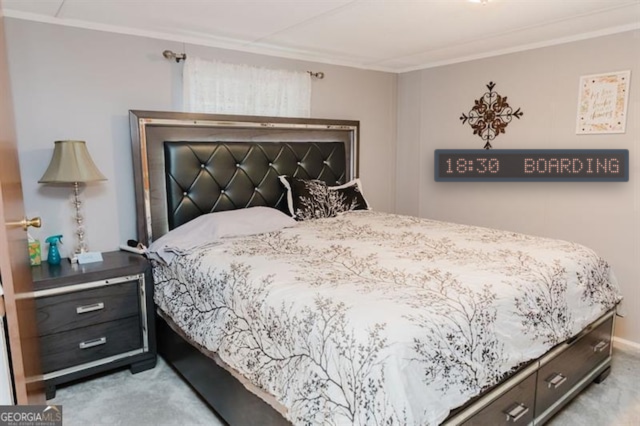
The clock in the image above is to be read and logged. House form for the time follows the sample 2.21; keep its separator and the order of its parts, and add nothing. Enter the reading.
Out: 18.30
